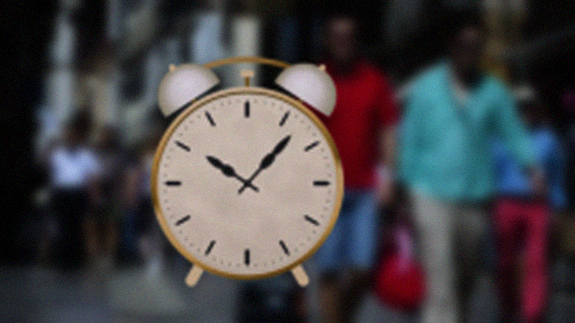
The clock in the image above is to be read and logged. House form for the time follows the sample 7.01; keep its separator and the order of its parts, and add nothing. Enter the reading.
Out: 10.07
